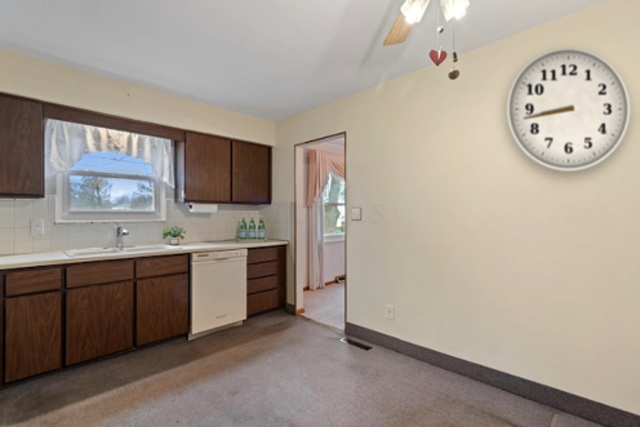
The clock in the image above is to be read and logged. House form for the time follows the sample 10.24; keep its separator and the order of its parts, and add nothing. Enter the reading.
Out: 8.43
